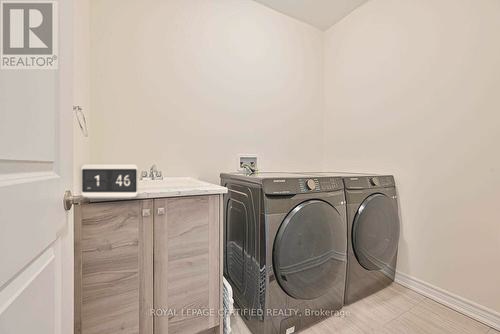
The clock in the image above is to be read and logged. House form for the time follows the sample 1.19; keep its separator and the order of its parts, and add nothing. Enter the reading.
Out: 1.46
